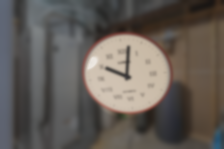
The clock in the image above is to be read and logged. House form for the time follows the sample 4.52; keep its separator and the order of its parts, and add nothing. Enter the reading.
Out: 10.02
